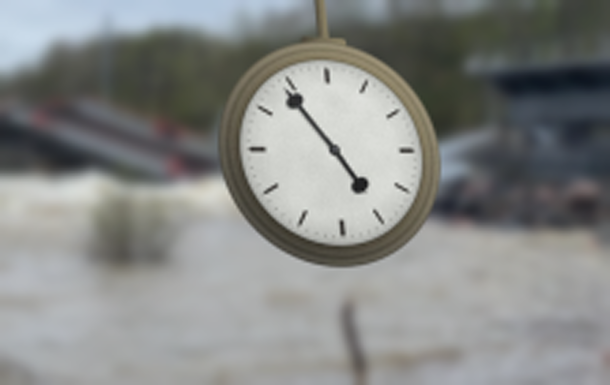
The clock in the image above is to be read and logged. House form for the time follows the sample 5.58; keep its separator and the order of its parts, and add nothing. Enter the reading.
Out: 4.54
